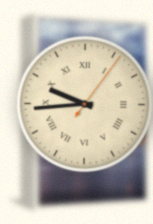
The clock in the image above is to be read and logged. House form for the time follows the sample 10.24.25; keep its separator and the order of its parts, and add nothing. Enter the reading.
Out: 9.44.06
